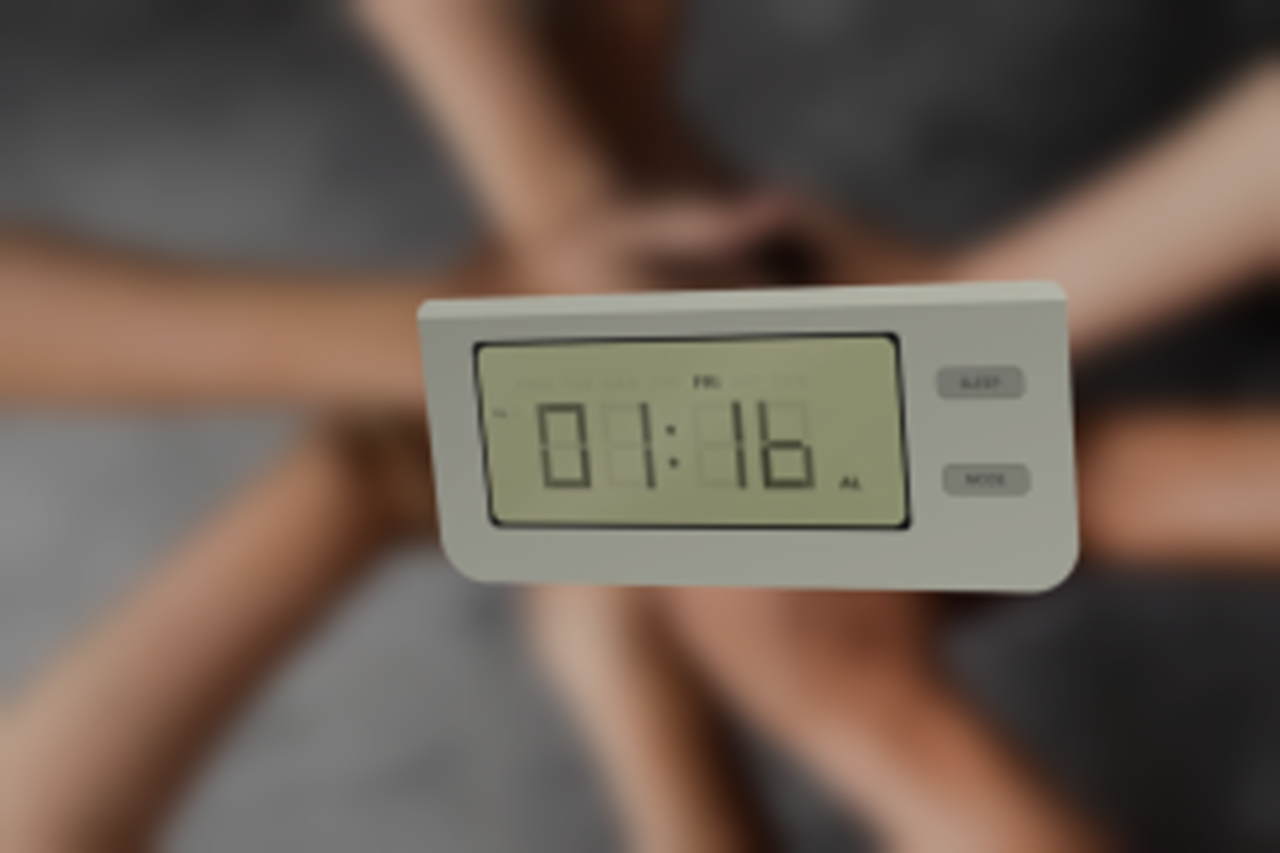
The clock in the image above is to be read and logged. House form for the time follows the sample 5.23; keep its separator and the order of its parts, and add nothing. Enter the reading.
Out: 1.16
